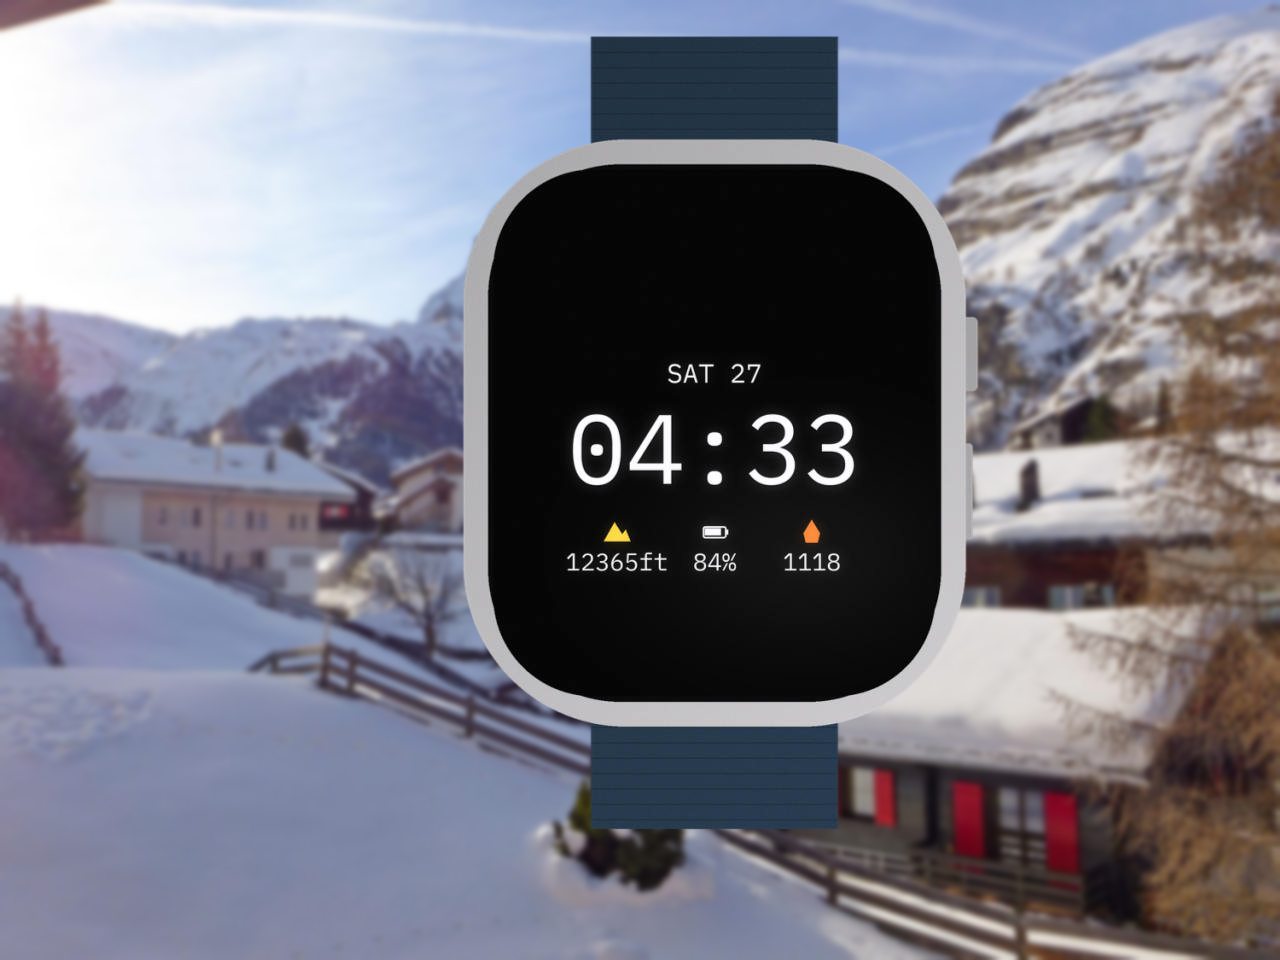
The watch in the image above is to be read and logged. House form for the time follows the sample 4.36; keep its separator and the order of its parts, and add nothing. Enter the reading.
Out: 4.33
